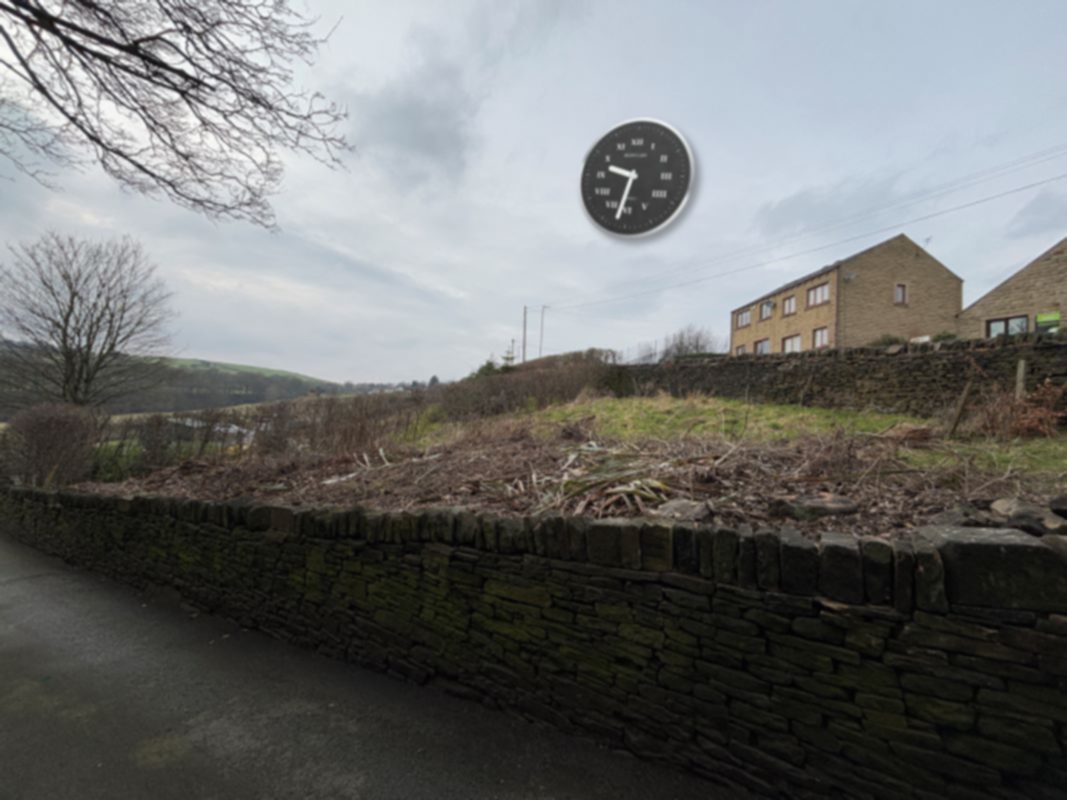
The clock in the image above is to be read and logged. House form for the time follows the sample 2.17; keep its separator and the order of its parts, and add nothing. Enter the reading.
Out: 9.32
